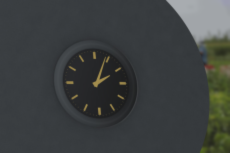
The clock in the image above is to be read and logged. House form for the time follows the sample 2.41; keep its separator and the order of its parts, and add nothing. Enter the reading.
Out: 2.04
